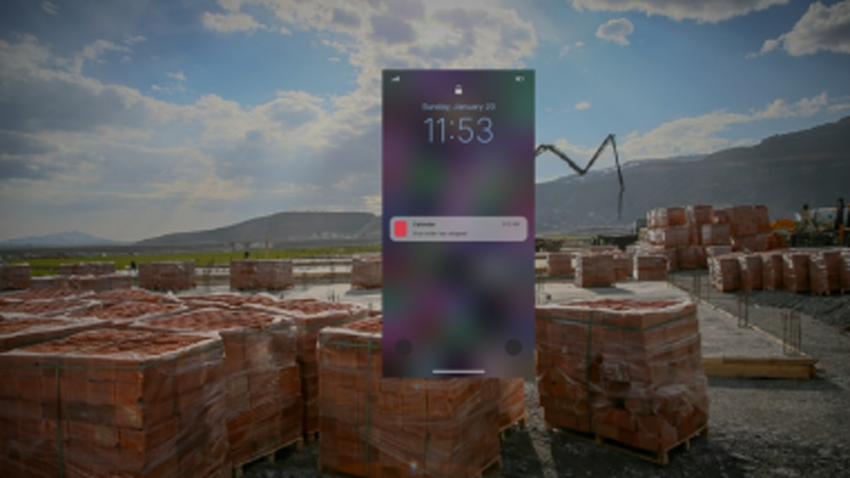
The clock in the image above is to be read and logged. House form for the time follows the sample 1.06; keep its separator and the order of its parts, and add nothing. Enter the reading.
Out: 11.53
